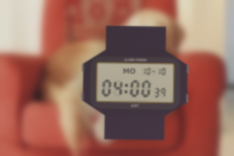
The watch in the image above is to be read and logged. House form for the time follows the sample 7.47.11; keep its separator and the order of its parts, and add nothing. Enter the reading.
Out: 4.00.39
